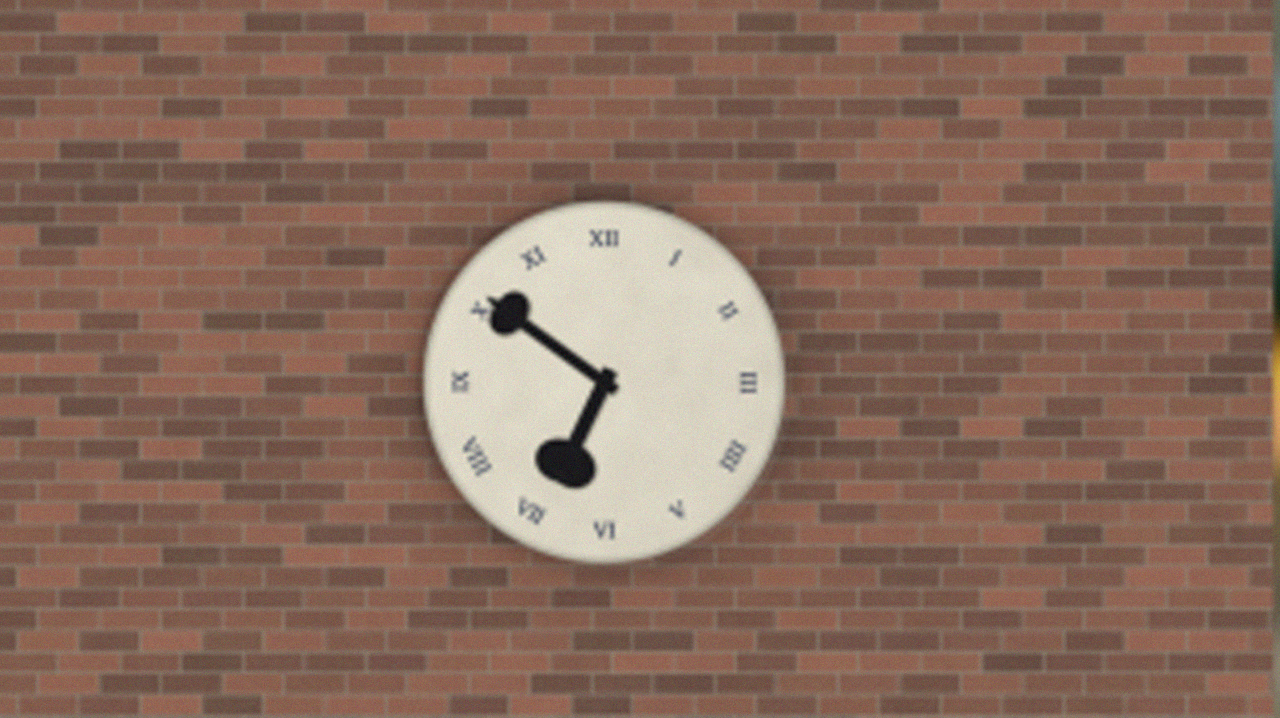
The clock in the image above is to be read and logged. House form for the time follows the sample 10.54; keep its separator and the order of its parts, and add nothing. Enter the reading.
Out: 6.51
